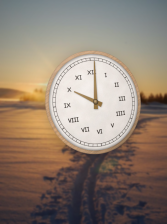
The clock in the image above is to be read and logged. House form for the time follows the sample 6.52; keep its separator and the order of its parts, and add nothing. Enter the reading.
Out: 10.01
